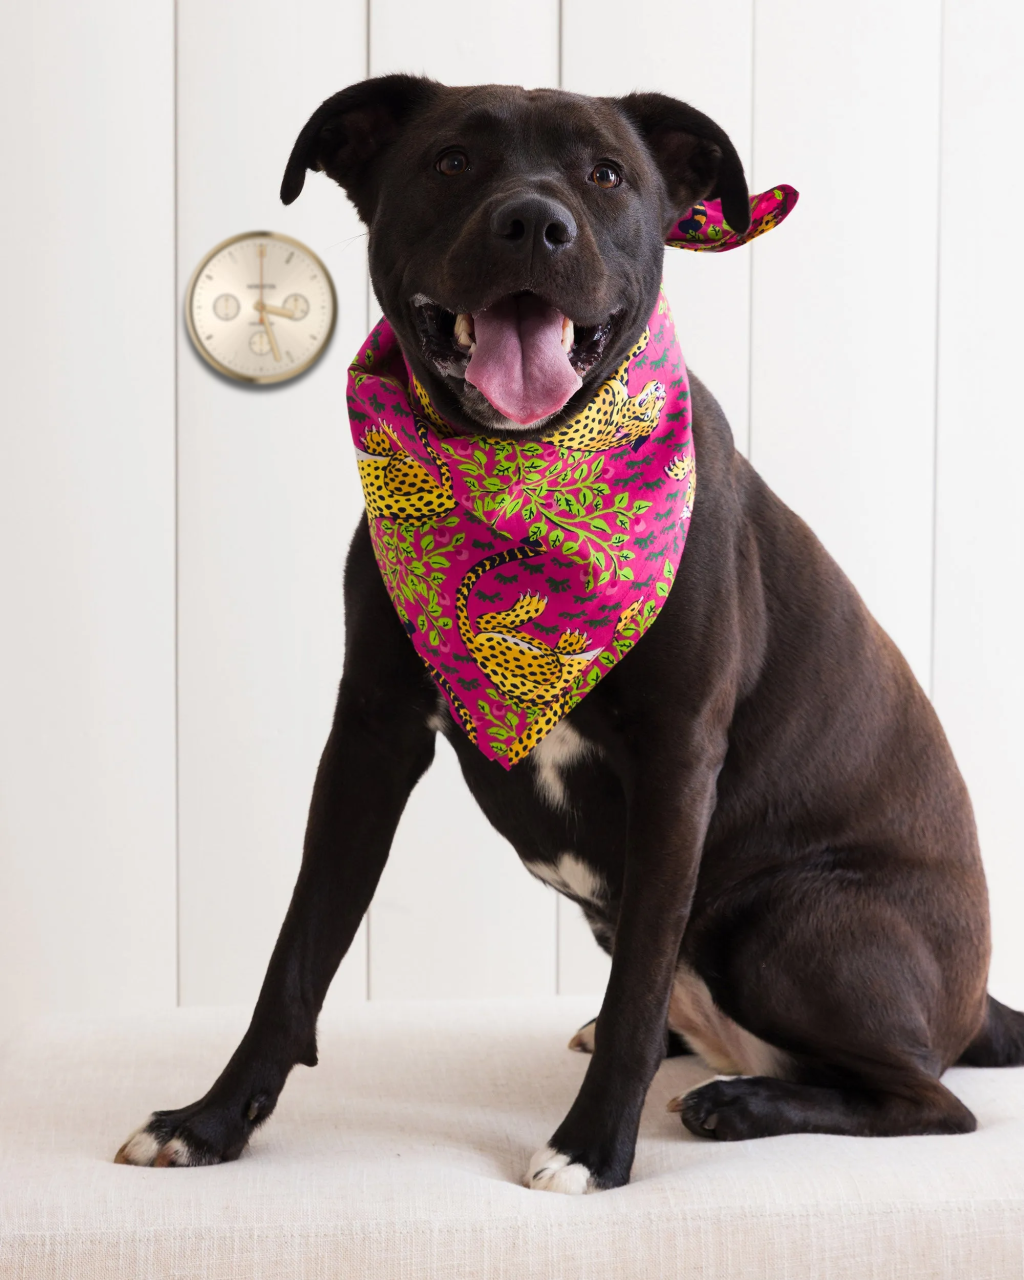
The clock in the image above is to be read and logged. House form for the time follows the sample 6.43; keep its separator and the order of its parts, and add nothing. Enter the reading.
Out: 3.27
